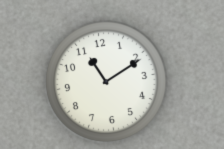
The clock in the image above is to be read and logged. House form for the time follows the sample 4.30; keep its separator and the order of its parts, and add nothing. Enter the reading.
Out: 11.11
